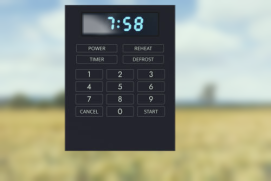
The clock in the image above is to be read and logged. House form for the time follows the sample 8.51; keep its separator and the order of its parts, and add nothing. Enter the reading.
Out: 7.58
